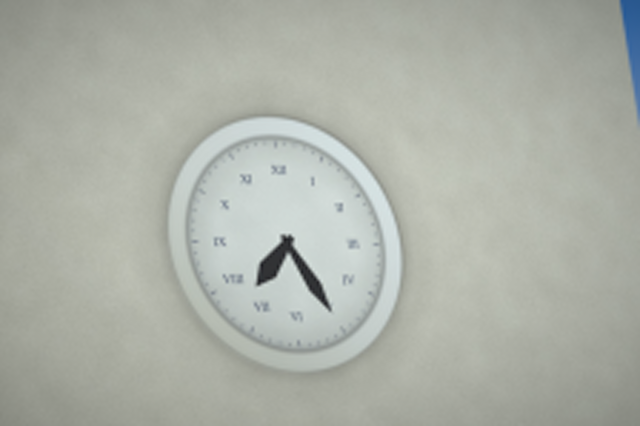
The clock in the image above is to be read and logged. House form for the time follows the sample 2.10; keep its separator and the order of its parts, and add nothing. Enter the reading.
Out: 7.25
